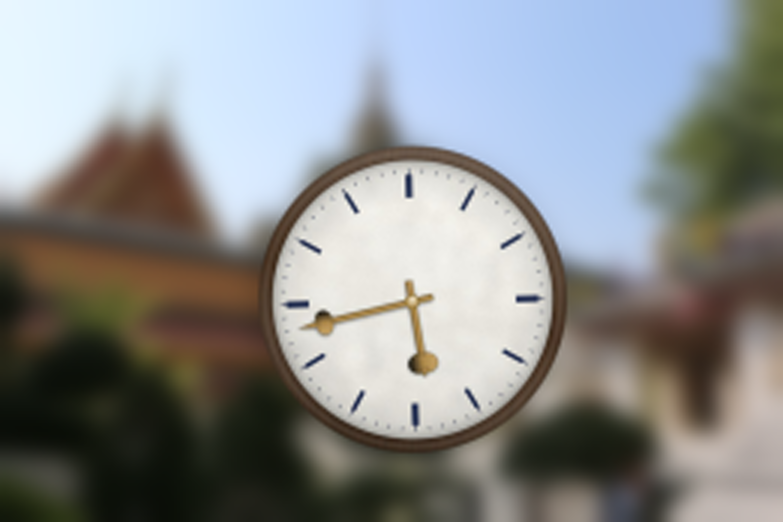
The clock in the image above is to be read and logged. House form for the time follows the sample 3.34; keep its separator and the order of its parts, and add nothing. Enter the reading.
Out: 5.43
